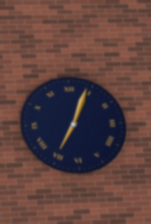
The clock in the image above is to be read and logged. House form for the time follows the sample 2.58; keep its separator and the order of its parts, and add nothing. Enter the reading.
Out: 7.04
